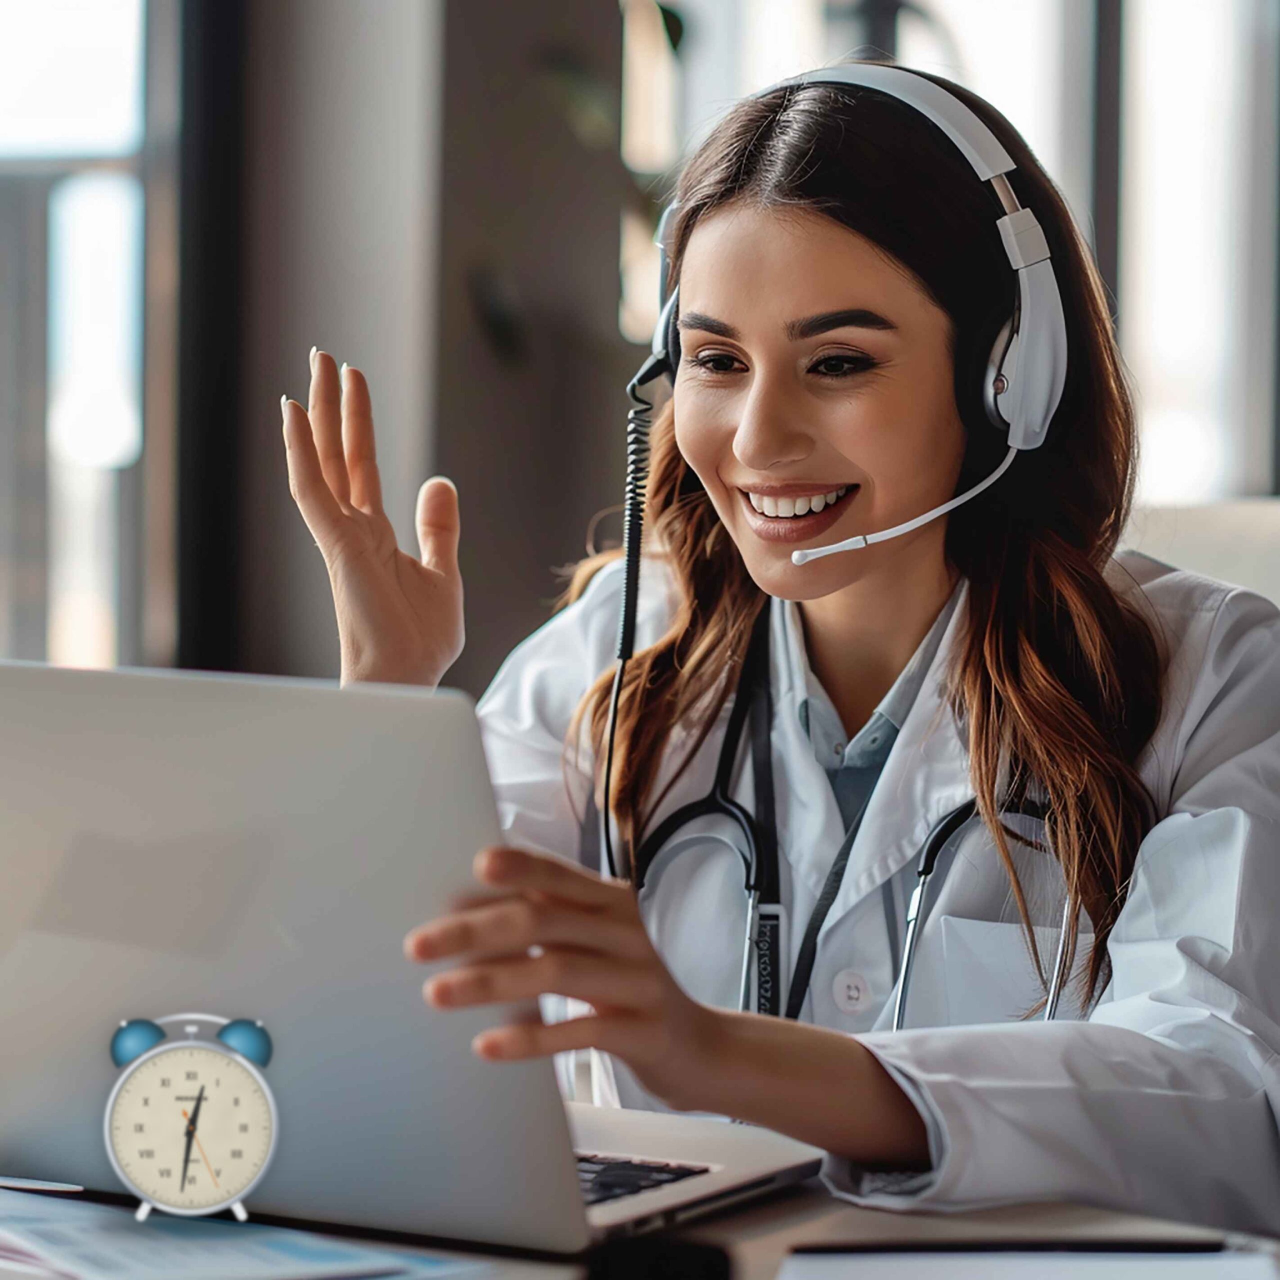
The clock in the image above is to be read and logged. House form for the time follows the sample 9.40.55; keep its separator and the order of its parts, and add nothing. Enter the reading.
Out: 12.31.26
